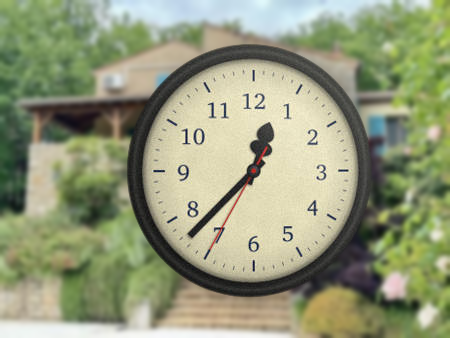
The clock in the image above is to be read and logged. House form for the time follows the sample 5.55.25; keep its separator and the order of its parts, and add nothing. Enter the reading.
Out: 12.37.35
